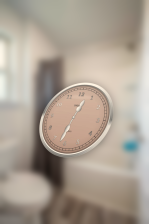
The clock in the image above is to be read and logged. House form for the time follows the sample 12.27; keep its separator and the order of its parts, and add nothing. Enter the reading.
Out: 12.32
